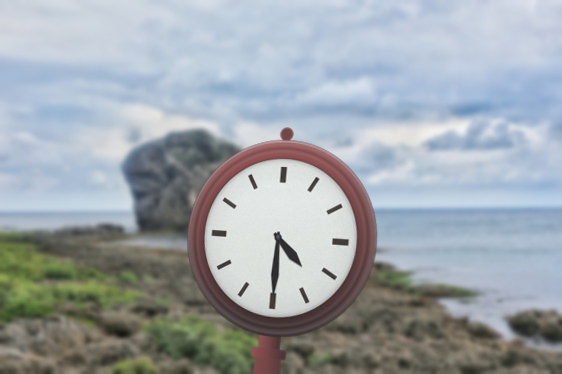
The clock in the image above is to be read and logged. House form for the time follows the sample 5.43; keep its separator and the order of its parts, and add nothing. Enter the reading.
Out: 4.30
